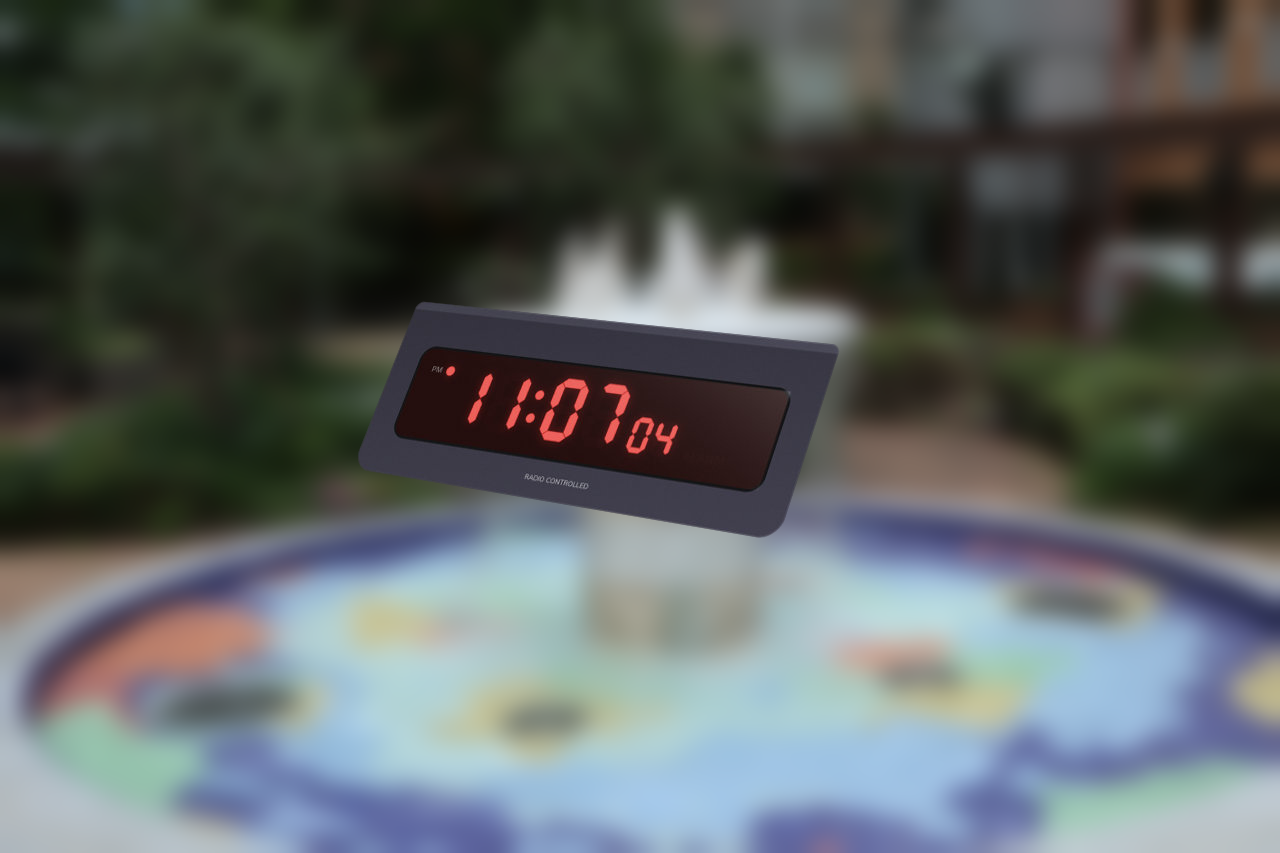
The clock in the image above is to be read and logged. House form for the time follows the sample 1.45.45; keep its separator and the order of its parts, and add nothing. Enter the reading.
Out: 11.07.04
